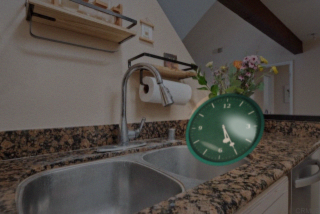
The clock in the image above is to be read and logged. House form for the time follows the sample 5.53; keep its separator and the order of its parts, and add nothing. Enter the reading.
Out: 5.25
